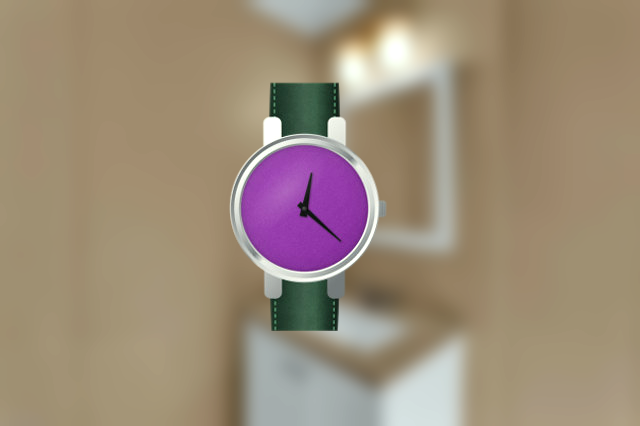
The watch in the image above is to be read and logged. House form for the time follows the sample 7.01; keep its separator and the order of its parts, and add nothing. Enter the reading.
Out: 12.22
